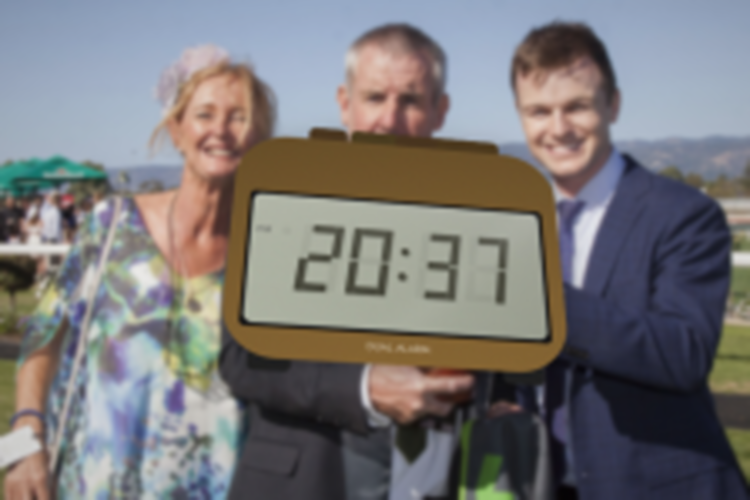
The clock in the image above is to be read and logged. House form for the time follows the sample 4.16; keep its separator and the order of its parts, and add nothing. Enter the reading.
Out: 20.37
